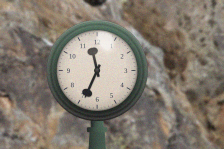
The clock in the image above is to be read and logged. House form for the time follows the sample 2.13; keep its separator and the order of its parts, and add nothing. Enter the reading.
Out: 11.34
